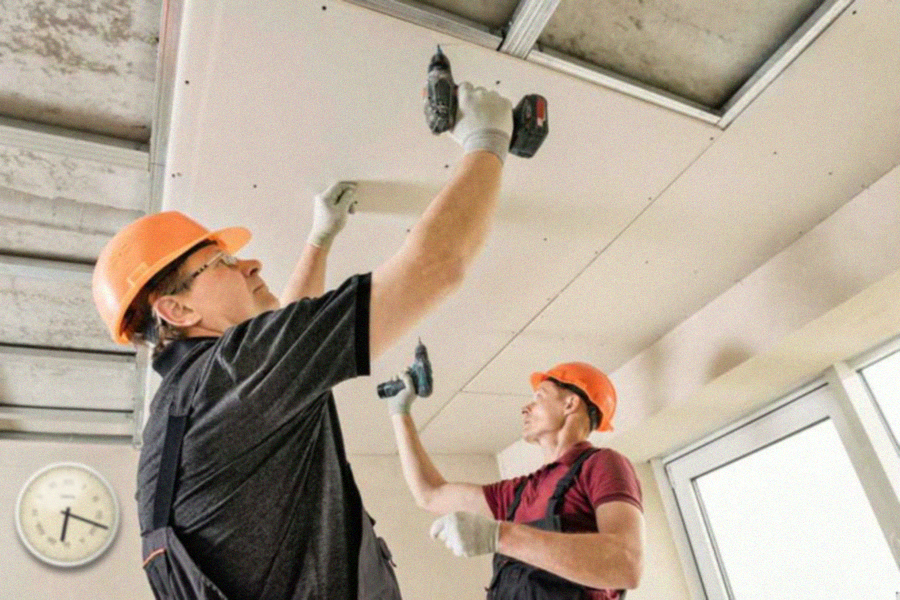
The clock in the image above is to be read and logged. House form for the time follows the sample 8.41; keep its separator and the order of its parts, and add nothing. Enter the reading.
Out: 6.18
